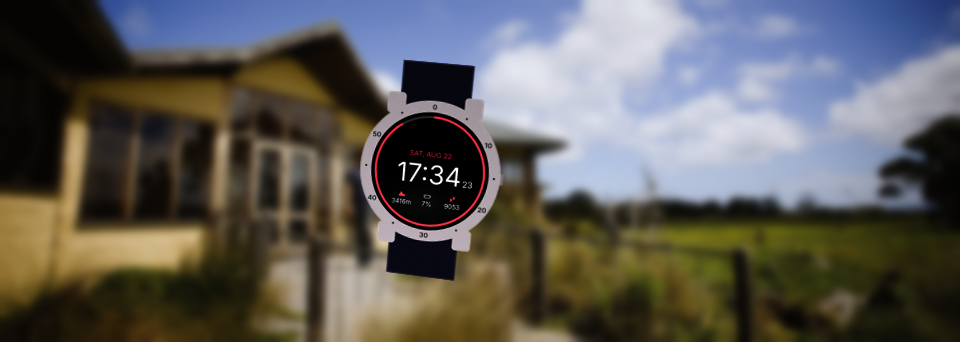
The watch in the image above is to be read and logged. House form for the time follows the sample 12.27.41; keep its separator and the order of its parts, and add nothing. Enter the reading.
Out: 17.34.23
